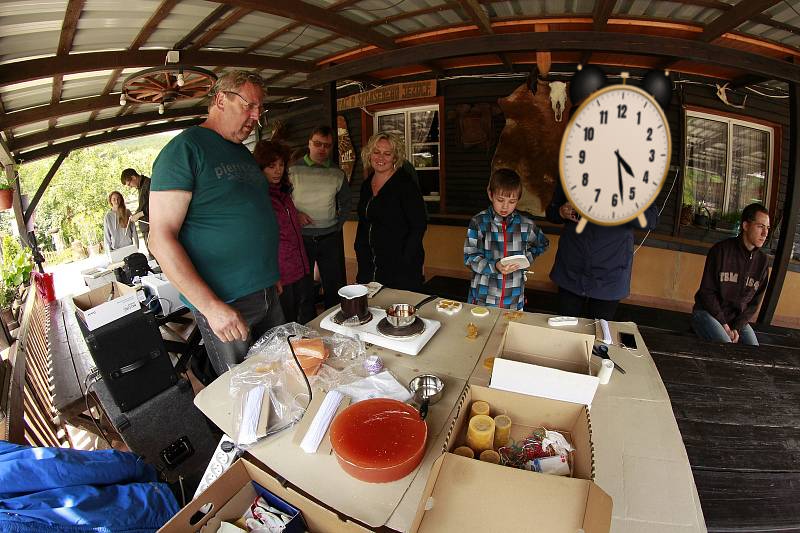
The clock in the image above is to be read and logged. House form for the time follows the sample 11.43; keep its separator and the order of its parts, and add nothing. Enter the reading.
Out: 4.28
